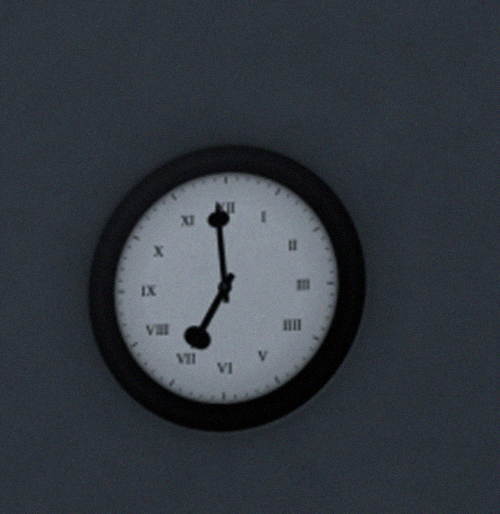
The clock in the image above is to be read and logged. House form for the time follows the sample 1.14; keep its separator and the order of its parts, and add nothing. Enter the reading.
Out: 6.59
